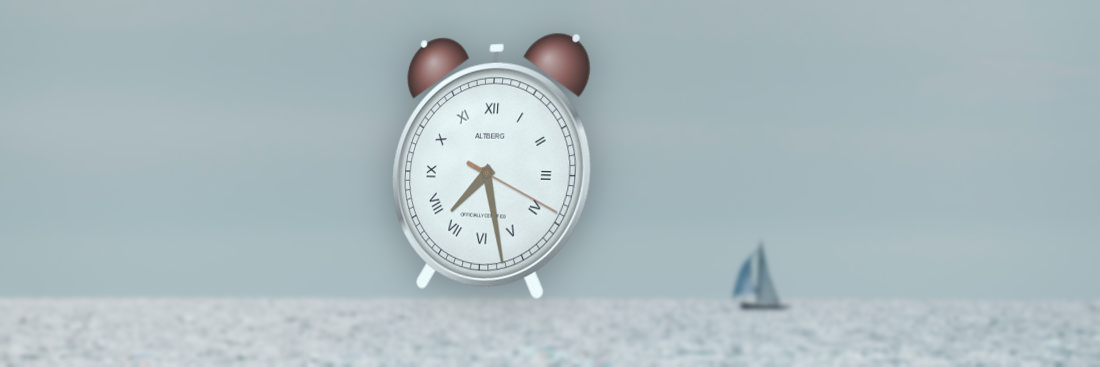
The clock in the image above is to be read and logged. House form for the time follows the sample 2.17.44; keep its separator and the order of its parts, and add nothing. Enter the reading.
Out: 7.27.19
